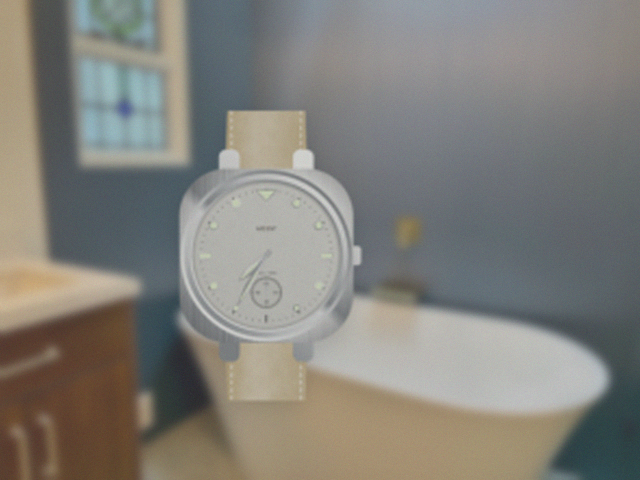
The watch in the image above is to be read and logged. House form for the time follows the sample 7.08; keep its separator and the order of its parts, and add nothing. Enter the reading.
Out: 7.35
